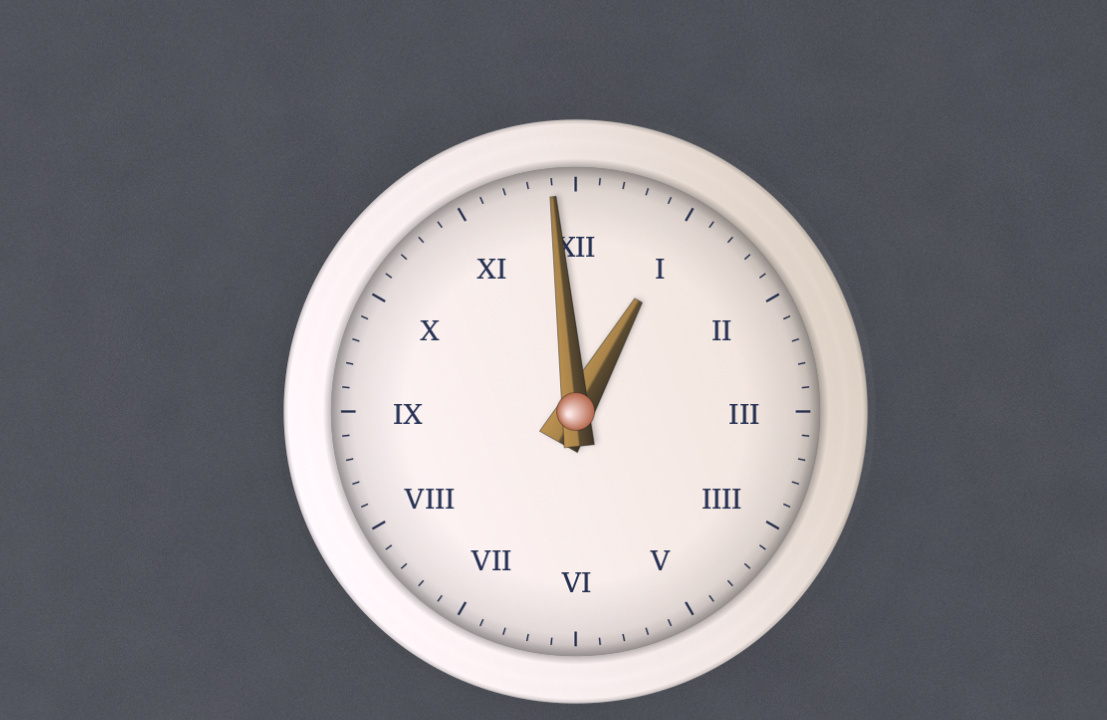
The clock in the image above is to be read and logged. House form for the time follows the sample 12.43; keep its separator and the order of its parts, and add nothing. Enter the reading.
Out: 12.59
